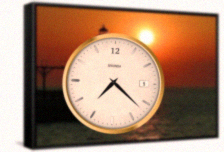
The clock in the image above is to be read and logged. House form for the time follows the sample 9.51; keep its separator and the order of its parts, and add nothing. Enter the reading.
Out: 7.22
